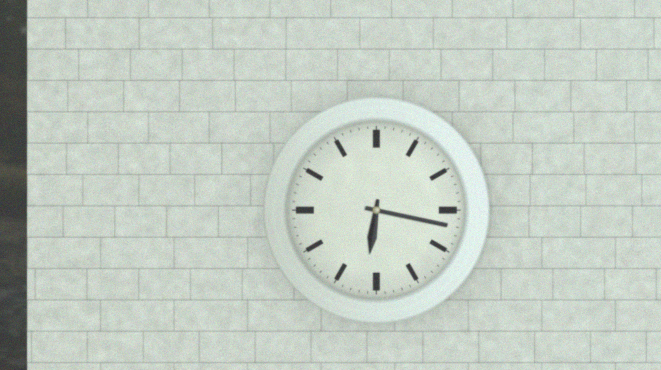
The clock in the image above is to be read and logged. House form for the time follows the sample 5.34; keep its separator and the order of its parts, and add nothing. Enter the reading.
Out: 6.17
